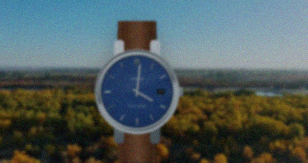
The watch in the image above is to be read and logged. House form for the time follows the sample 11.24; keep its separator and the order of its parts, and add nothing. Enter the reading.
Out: 4.01
